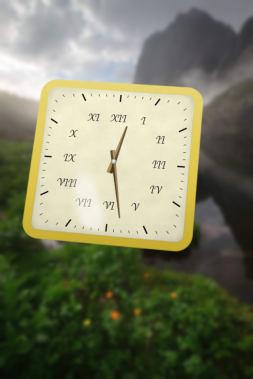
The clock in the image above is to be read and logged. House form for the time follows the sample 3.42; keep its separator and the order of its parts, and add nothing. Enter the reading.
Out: 12.28
